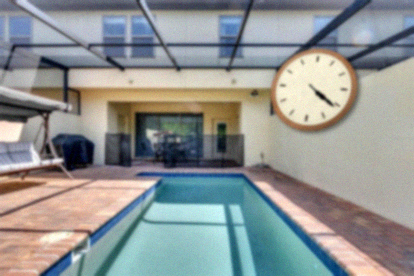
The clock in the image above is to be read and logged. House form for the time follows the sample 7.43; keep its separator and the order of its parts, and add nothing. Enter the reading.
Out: 4.21
